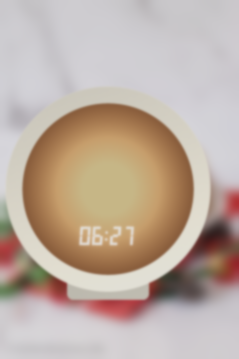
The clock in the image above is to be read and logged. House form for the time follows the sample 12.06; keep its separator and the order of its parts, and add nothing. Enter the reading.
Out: 6.27
